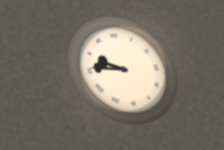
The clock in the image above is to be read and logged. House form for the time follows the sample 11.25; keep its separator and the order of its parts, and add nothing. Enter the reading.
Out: 9.46
